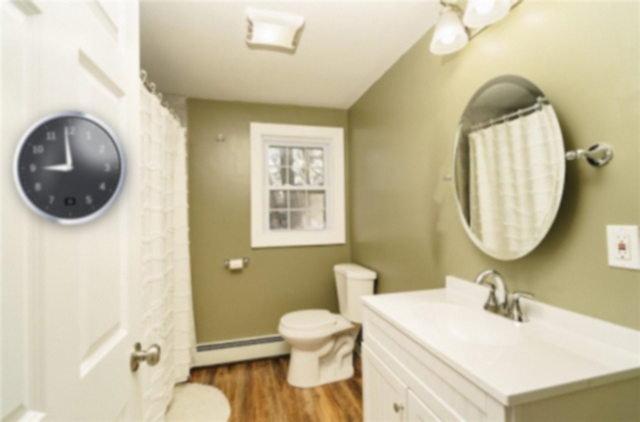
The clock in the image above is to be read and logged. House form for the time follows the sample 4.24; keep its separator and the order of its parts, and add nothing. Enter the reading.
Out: 8.59
